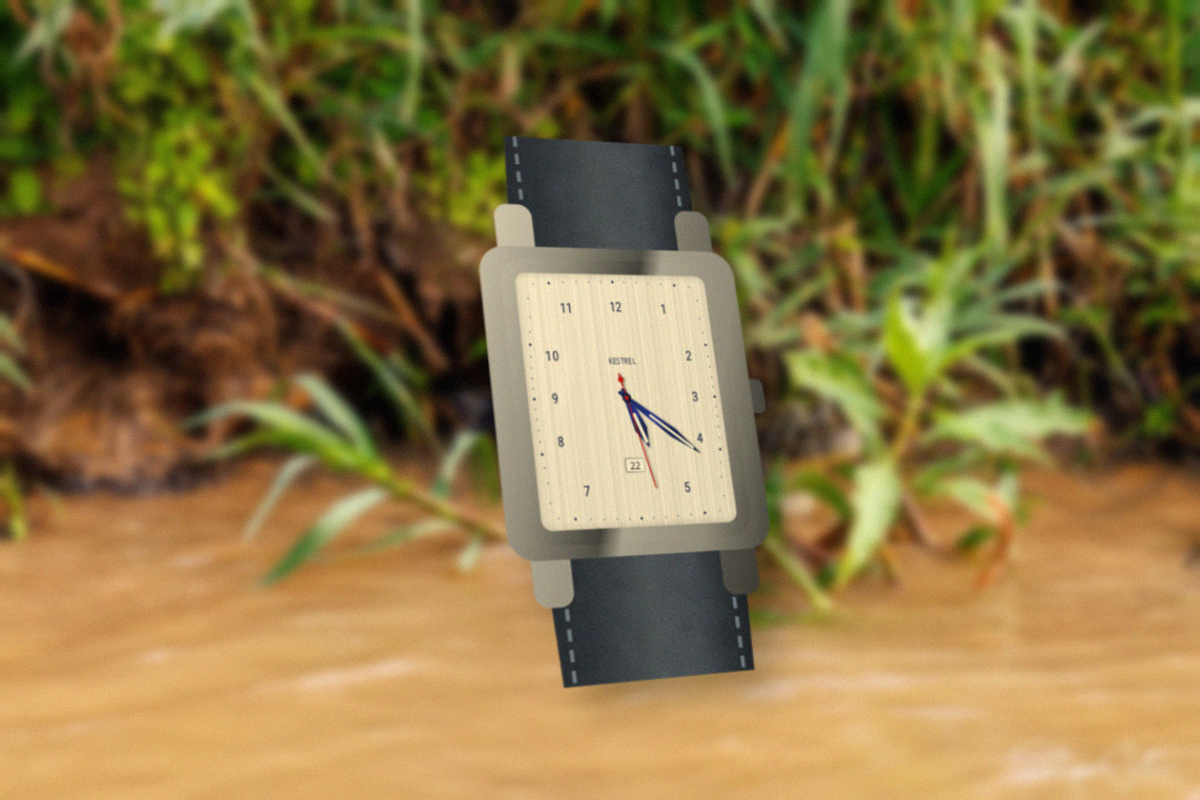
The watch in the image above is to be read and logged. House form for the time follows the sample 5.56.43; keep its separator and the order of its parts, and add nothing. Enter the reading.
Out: 5.21.28
